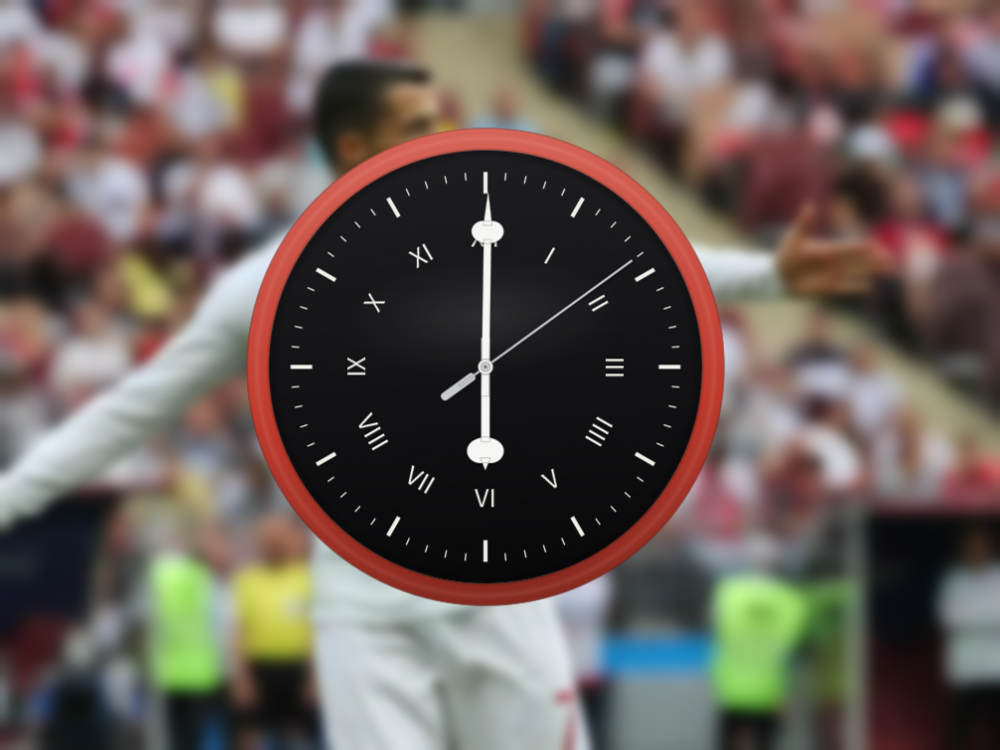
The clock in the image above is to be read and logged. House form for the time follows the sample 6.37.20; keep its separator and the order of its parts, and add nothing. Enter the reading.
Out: 6.00.09
